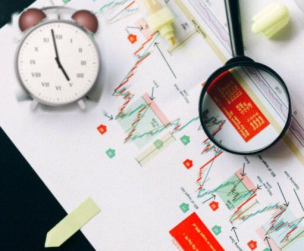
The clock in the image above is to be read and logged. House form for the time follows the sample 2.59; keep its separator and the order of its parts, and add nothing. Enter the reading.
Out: 4.58
